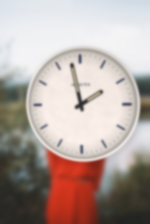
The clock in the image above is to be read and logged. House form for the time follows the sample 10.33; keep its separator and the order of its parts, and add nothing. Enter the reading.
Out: 1.58
